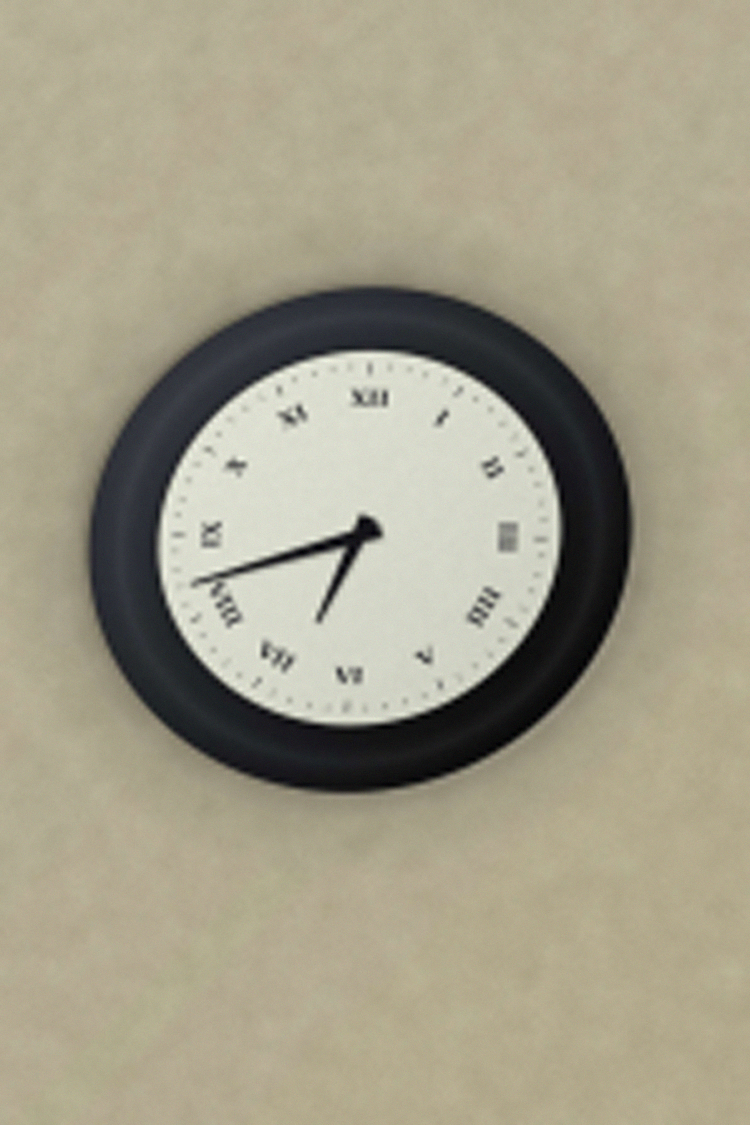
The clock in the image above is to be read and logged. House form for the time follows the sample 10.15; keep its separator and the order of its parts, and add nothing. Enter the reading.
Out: 6.42
